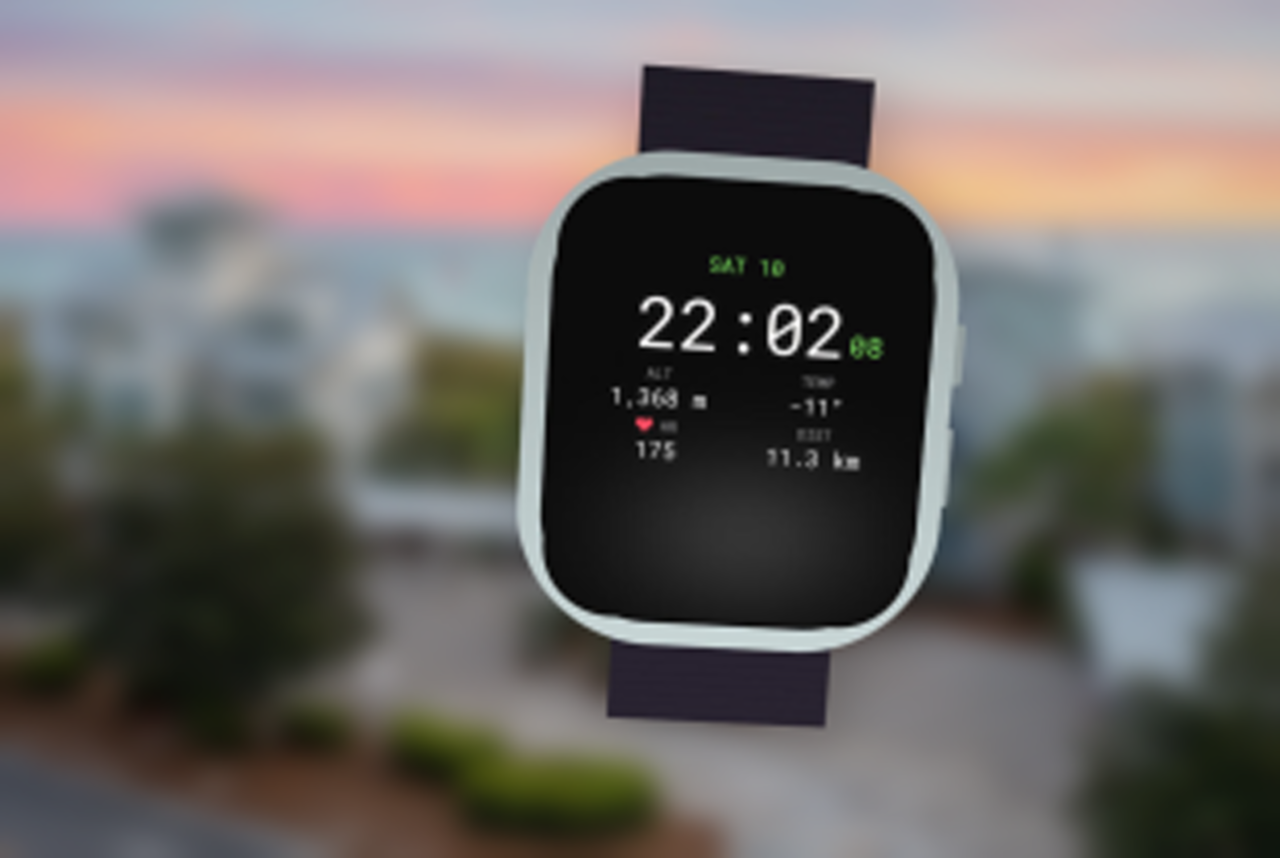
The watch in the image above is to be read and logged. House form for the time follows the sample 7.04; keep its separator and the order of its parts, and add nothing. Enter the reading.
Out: 22.02
